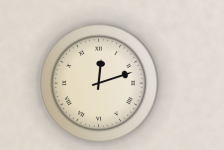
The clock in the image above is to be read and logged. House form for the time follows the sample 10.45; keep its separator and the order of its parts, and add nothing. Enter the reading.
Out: 12.12
